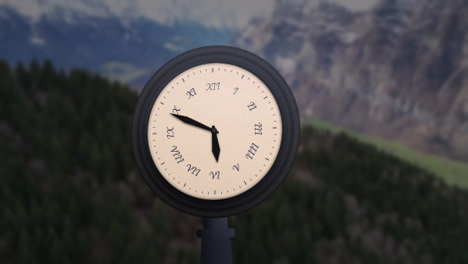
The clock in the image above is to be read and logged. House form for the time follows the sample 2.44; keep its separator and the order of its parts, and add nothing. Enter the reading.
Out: 5.49
